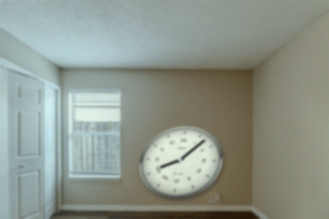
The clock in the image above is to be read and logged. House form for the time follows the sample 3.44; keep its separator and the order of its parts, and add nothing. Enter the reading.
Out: 8.07
